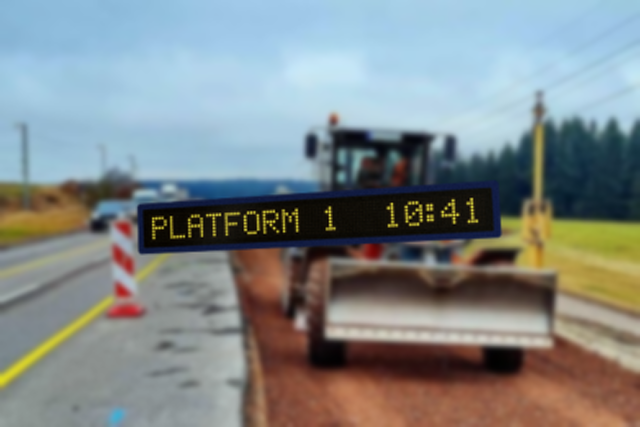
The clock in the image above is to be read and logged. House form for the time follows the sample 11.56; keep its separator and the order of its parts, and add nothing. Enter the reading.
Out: 10.41
